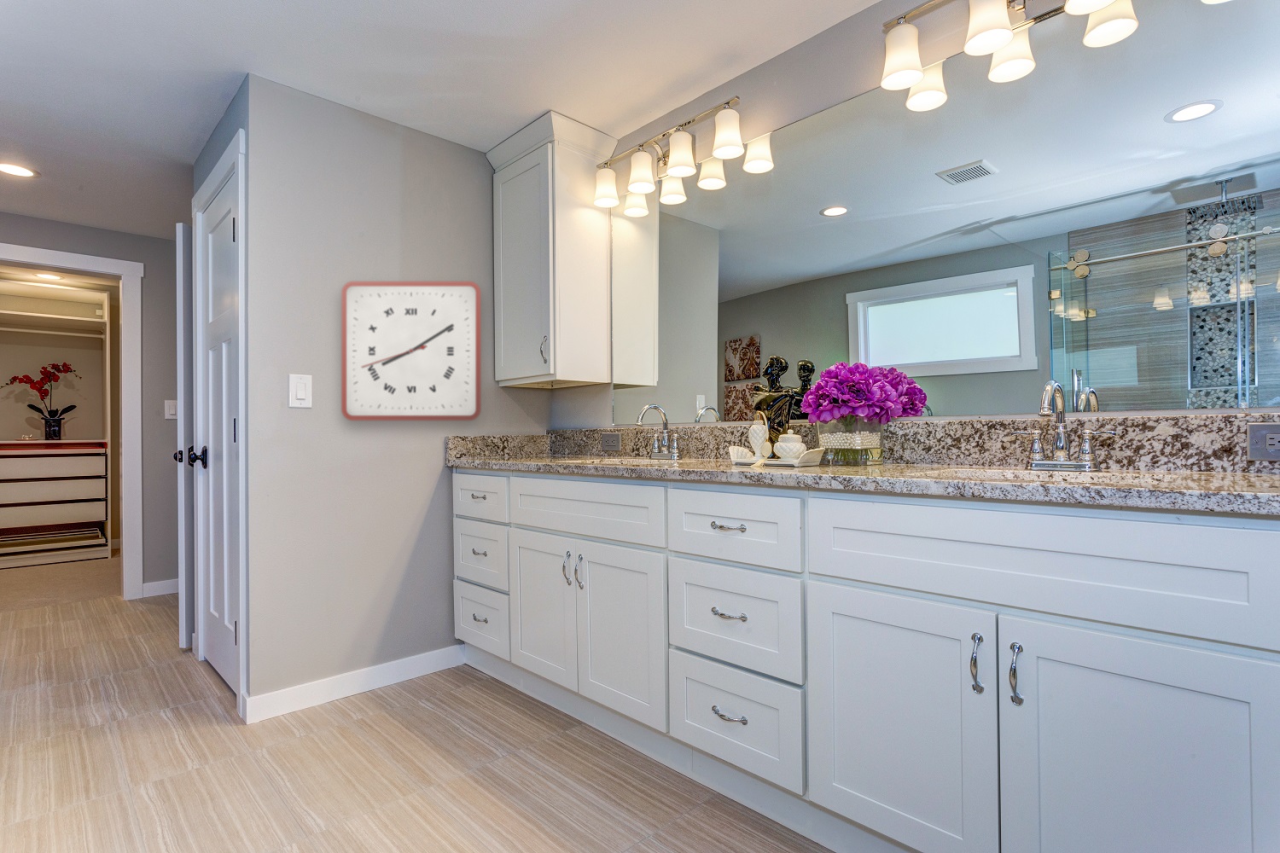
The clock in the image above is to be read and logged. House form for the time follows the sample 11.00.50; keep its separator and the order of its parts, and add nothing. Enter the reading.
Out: 8.09.42
